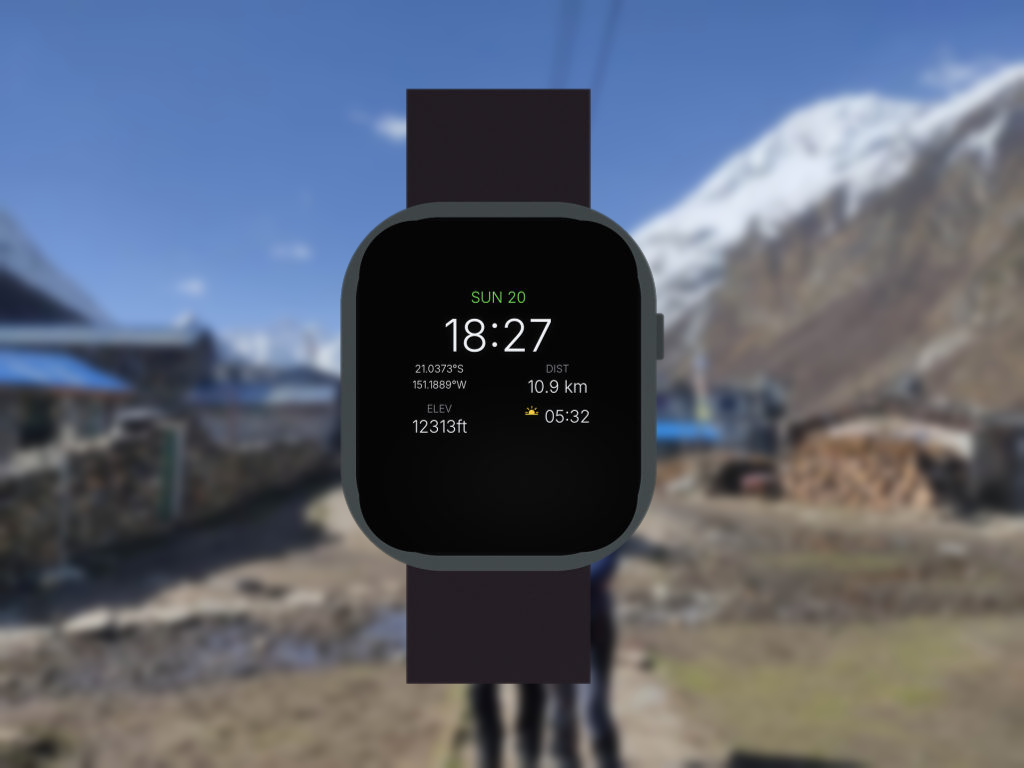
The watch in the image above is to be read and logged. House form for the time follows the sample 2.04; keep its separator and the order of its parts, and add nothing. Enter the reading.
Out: 18.27
